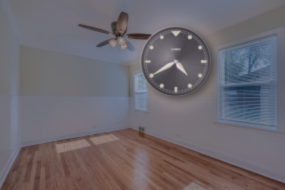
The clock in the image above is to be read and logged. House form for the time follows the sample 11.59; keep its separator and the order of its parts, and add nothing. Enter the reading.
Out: 4.40
